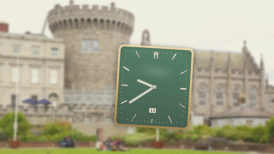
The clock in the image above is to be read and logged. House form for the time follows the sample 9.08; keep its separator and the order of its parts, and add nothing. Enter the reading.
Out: 9.39
